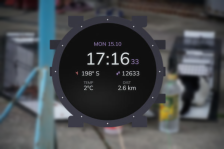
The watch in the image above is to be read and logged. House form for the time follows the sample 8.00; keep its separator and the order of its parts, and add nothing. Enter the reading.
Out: 17.16
